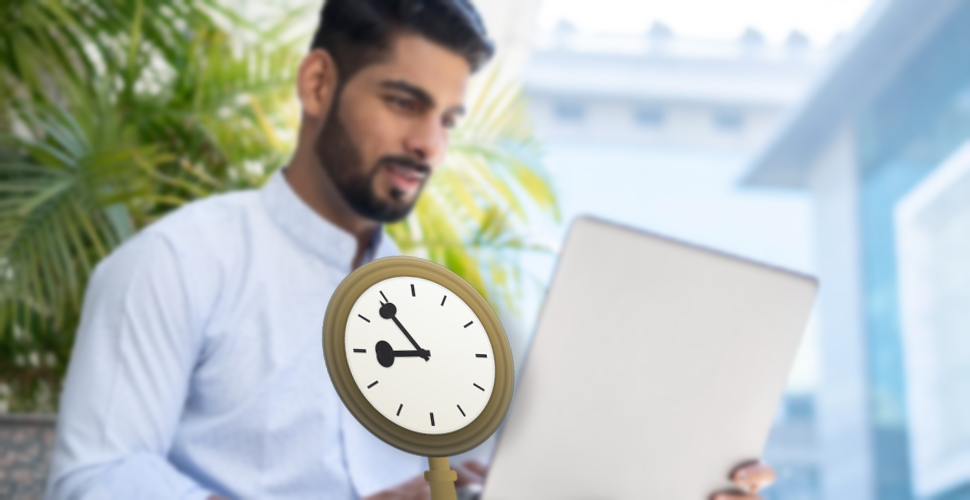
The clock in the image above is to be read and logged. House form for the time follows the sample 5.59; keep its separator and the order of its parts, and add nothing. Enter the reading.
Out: 8.54
